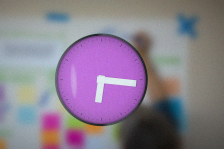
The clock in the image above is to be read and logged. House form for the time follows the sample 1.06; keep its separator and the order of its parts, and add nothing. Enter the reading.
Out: 6.16
